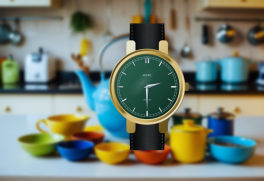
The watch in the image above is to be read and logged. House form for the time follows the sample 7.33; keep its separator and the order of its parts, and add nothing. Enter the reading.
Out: 2.30
